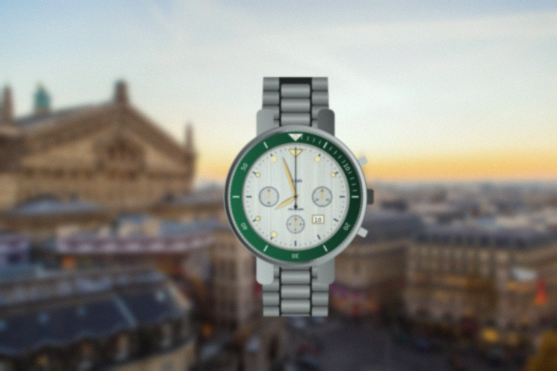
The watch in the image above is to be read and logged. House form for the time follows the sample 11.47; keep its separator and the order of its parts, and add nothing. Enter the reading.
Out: 7.57
